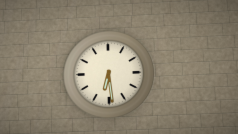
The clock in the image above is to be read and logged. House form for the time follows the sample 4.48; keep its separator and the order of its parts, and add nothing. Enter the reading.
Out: 6.29
